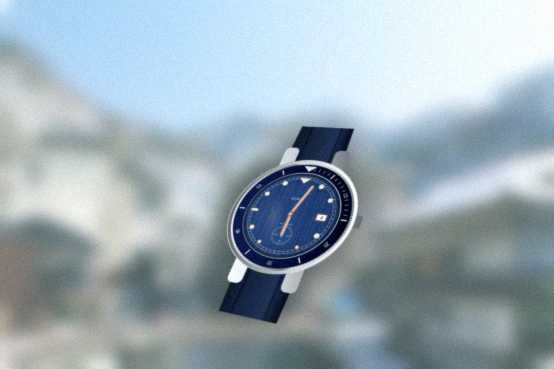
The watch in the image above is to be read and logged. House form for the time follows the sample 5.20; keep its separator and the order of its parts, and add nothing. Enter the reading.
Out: 6.03
